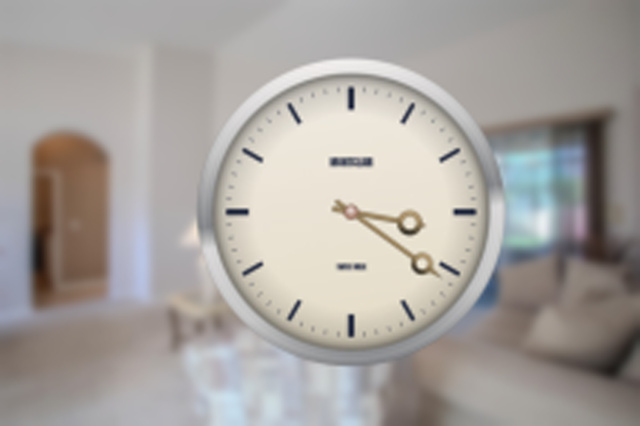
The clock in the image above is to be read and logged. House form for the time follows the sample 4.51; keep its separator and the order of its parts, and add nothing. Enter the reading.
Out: 3.21
